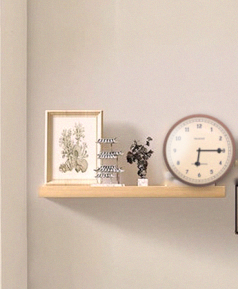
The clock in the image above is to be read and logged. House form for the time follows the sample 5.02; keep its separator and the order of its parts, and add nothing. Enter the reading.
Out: 6.15
